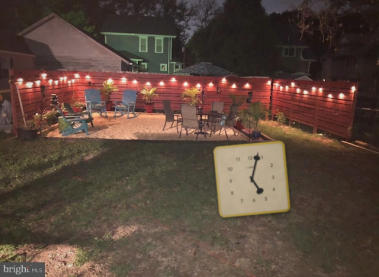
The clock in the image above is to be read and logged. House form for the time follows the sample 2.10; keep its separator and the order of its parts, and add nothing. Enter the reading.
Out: 5.03
